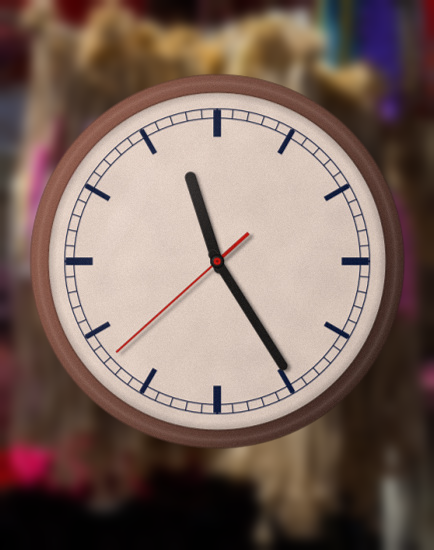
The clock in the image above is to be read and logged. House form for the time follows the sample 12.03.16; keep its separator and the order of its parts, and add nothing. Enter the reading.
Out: 11.24.38
